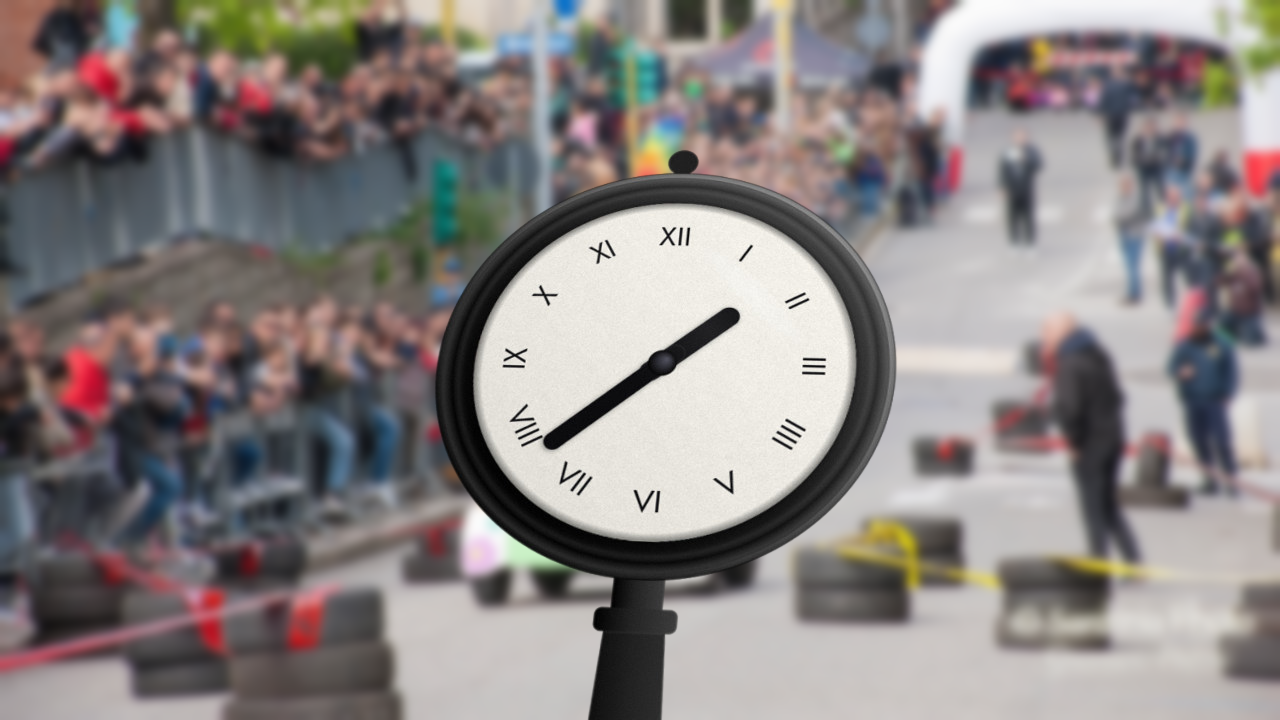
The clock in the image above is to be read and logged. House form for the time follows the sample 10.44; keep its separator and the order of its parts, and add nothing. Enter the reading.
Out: 1.38
